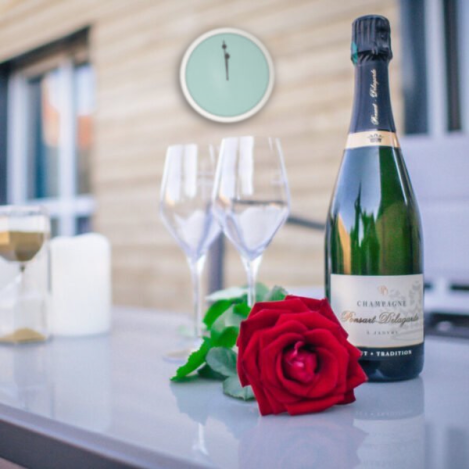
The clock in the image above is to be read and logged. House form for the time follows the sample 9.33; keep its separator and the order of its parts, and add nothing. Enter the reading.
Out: 11.59
